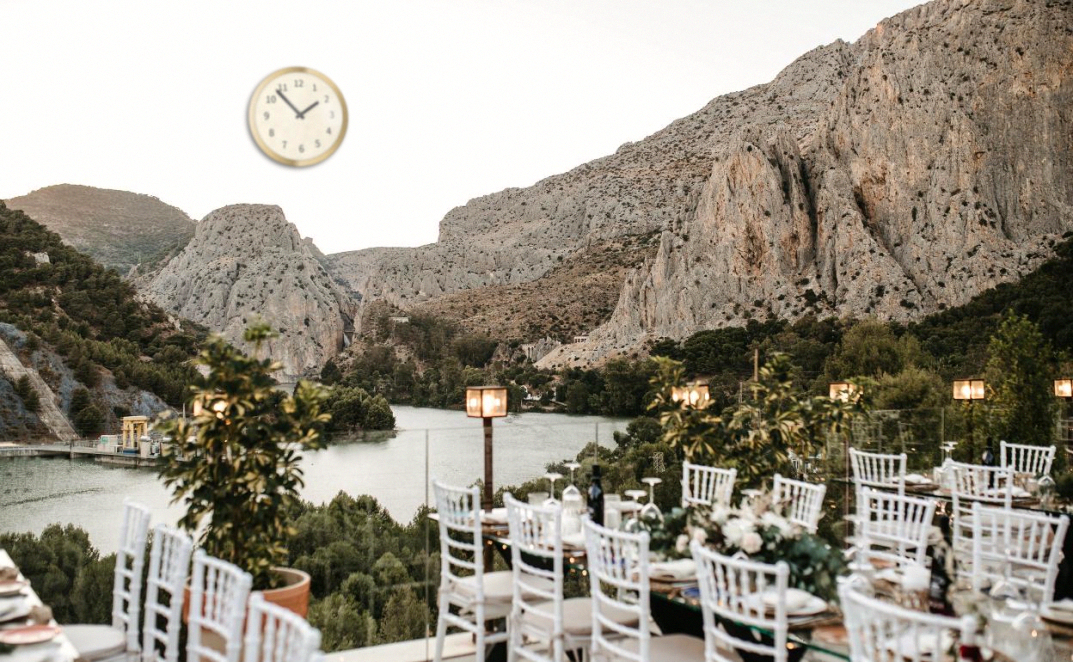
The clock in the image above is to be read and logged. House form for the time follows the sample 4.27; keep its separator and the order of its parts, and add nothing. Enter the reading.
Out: 1.53
